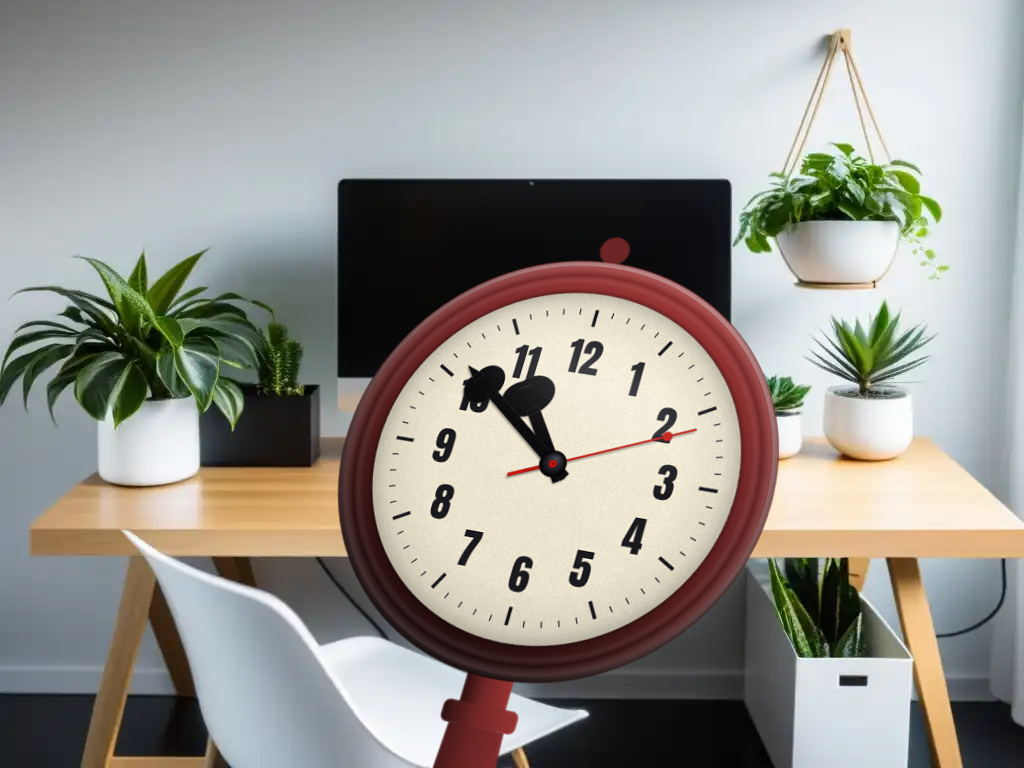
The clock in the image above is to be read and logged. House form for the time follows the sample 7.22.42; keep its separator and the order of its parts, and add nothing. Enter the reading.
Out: 10.51.11
